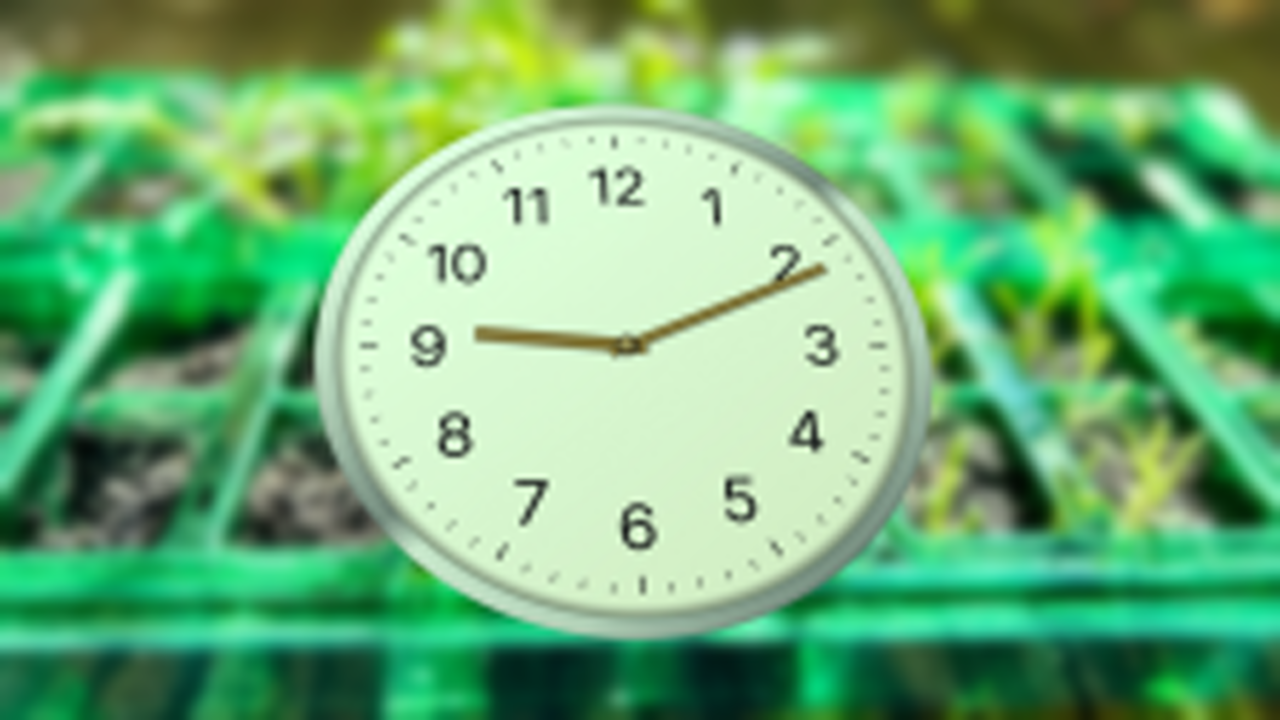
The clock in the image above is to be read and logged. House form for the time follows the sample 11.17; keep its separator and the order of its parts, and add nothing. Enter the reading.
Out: 9.11
